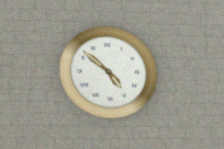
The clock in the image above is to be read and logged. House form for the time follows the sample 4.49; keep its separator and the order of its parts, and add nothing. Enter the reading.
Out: 4.52
